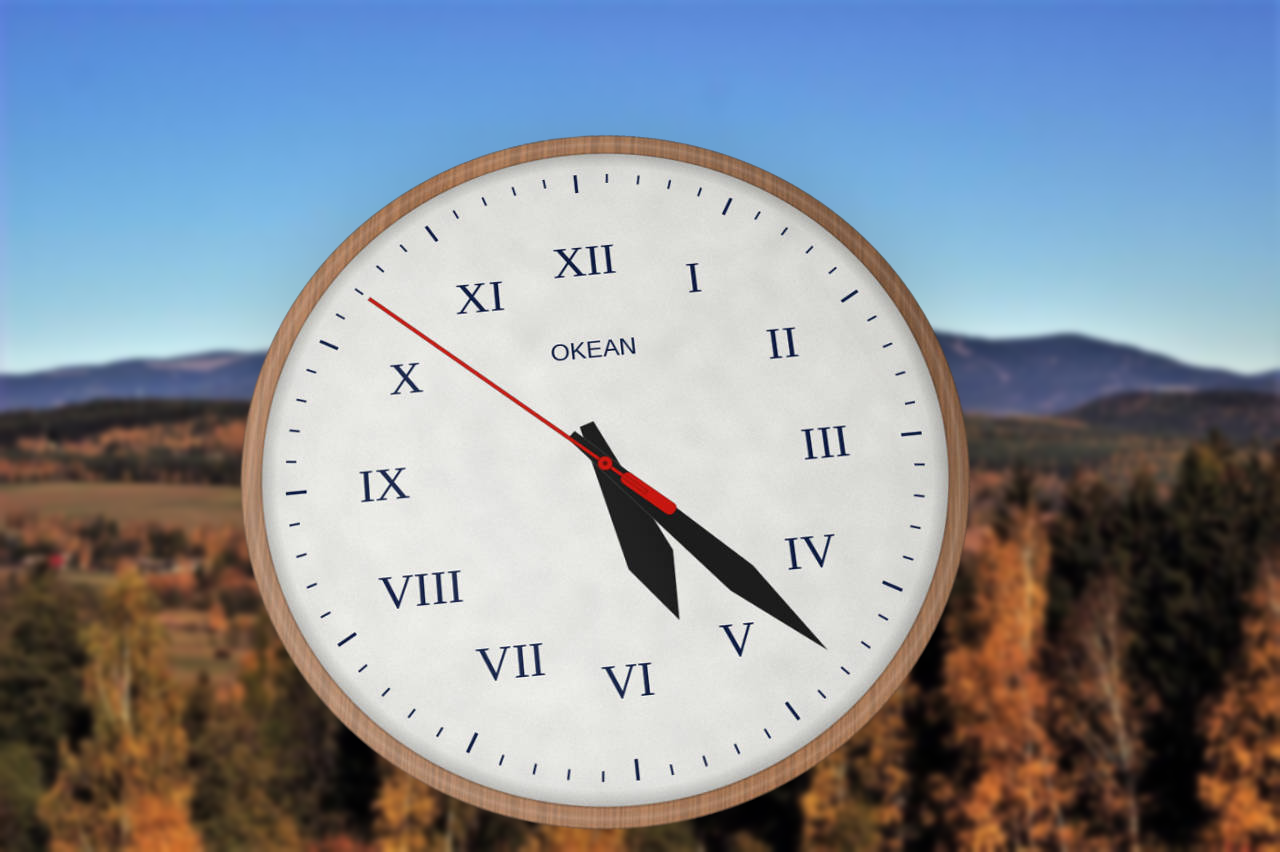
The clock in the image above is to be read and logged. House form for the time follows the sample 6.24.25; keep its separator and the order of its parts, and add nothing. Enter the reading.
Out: 5.22.52
